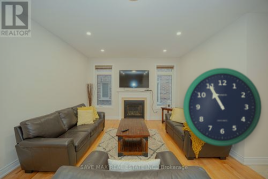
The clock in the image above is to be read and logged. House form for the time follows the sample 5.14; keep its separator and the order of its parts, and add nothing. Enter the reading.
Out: 10.55
